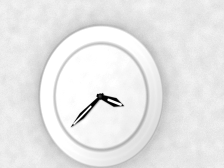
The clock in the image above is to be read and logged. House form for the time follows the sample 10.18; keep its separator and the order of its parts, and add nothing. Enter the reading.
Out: 3.38
